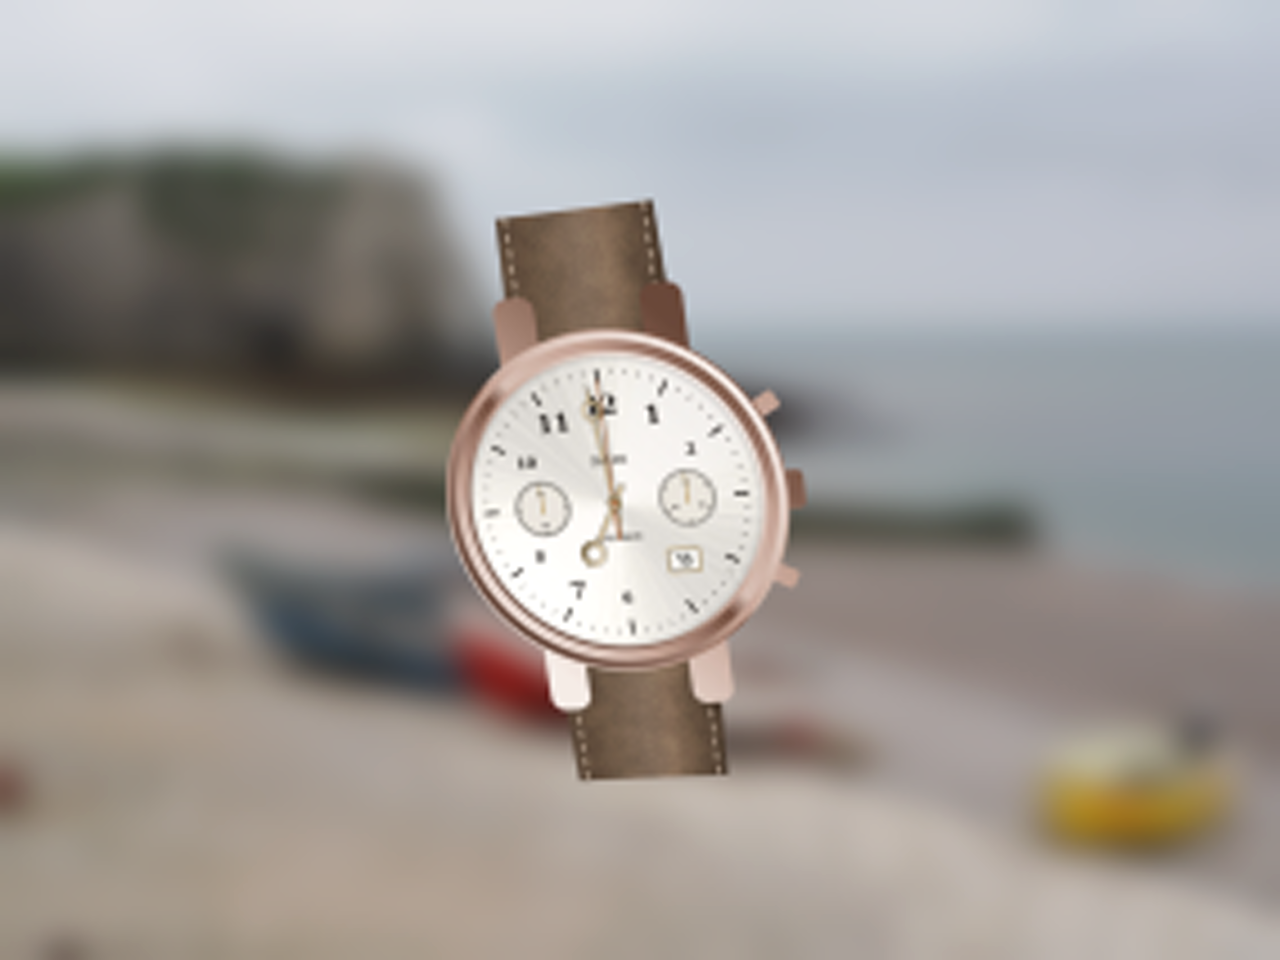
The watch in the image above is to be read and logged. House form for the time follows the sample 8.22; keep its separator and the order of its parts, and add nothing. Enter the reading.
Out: 6.59
